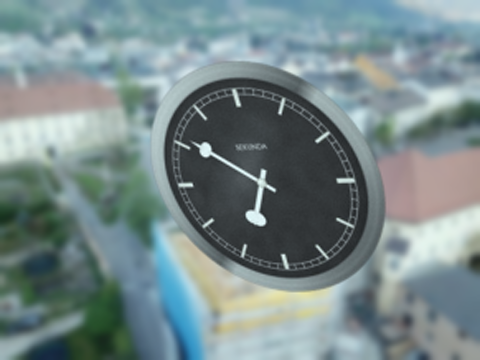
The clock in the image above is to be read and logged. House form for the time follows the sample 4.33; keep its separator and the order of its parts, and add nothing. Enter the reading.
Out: 6.51
